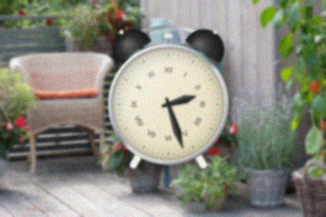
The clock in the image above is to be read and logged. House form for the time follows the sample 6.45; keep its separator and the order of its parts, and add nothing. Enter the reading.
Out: 2.27
